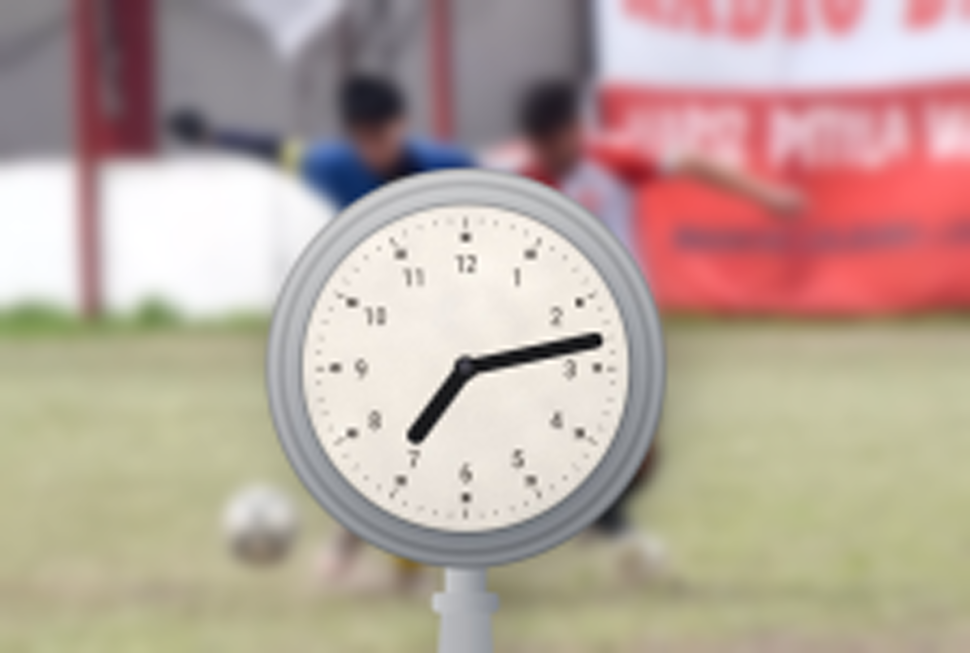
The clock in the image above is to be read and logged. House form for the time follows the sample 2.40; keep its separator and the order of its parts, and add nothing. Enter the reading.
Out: 7.13
